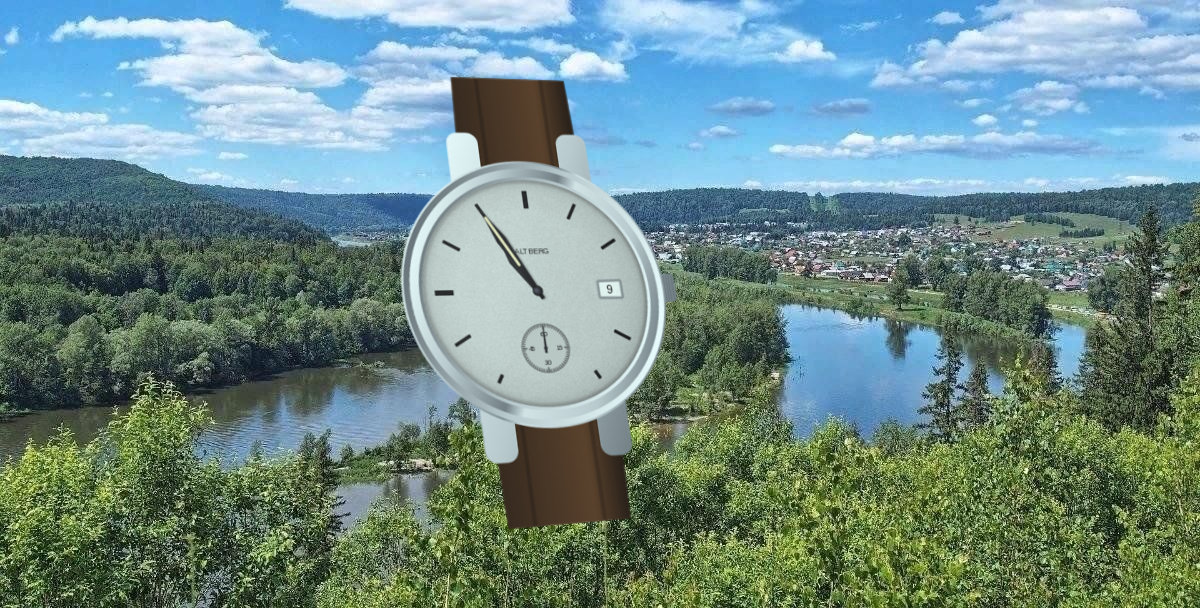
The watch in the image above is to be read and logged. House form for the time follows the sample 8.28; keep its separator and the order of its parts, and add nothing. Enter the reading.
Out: 10.55
